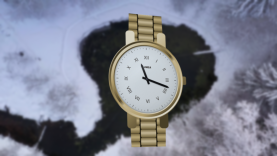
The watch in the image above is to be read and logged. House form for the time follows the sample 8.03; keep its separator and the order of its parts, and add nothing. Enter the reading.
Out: 11.18
